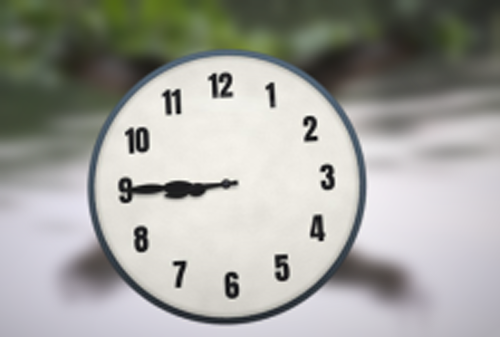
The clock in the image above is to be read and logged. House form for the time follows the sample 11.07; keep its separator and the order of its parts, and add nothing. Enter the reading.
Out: 8.45
